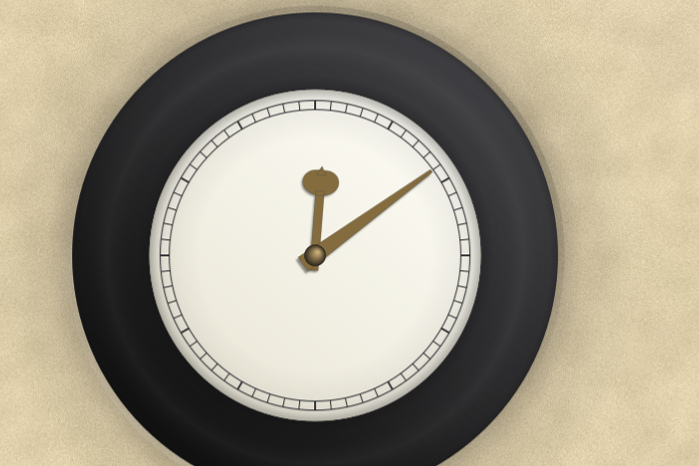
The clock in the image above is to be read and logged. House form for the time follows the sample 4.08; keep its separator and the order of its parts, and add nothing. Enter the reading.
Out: 12.09
